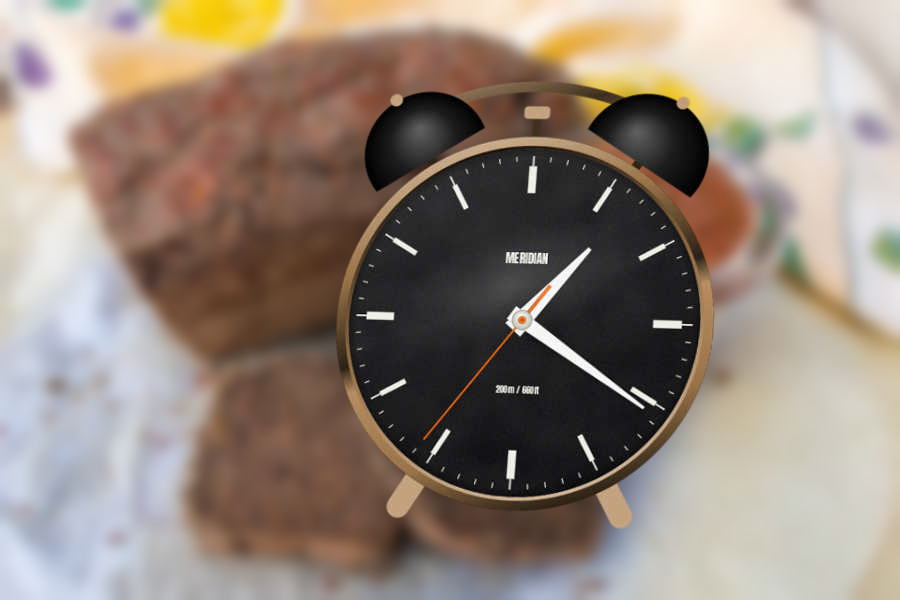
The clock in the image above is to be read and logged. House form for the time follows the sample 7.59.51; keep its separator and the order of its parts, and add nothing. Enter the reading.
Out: 1.20.36
